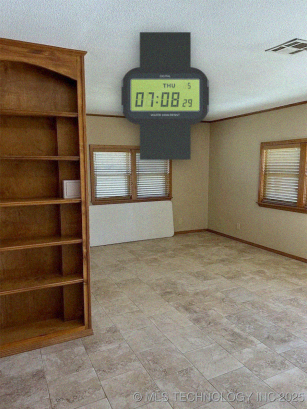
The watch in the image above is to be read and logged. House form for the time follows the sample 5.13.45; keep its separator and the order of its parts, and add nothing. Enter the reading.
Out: 7.08.29
